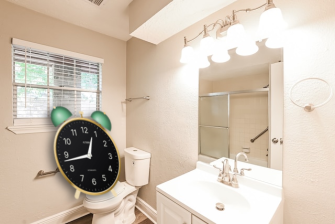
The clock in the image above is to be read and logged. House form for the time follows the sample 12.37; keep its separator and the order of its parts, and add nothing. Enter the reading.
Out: 12.43
